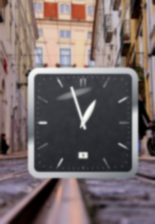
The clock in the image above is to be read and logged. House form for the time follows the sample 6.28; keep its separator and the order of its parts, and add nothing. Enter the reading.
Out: 12.57
